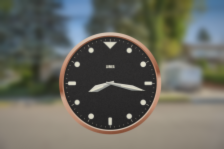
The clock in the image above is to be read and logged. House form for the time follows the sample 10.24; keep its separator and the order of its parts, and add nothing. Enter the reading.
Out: 8.17
